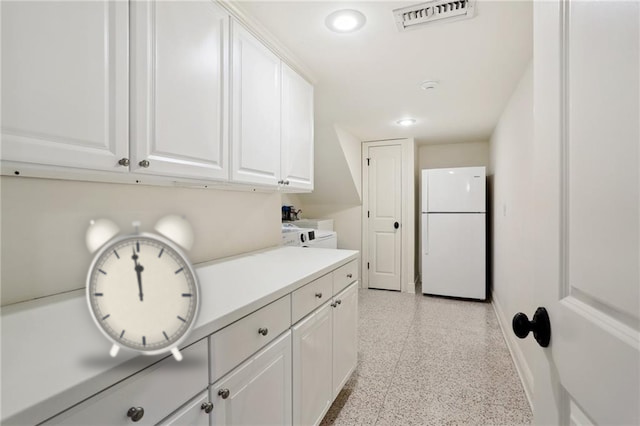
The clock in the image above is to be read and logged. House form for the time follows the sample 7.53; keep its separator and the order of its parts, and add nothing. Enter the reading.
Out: 11.59
